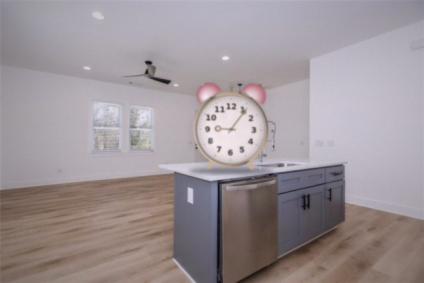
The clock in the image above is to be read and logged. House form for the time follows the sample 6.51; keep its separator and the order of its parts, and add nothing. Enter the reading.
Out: 9.06
